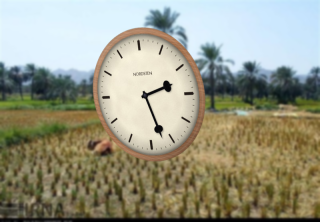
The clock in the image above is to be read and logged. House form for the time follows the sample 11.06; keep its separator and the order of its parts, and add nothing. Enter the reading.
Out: 2.27
